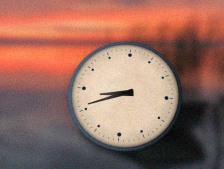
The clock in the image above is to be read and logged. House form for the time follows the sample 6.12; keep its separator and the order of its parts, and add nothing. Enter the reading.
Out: 8.41
